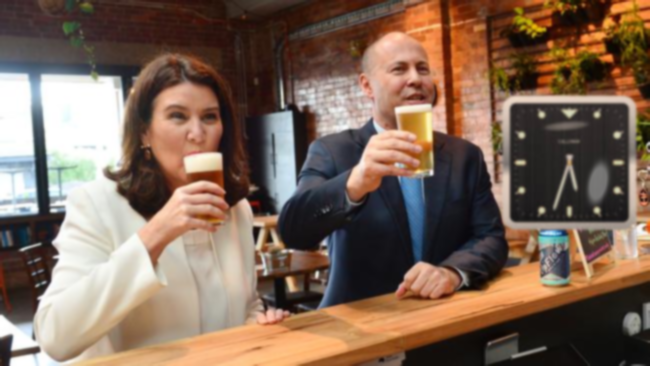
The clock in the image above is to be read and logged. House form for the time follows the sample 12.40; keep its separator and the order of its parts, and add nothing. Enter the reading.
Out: 5.33
